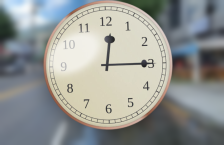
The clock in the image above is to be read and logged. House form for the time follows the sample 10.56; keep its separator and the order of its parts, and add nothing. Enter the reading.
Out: 12.15
